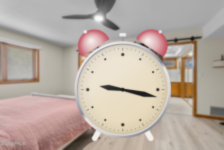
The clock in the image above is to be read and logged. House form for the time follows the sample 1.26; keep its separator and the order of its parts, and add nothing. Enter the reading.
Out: 9.17
